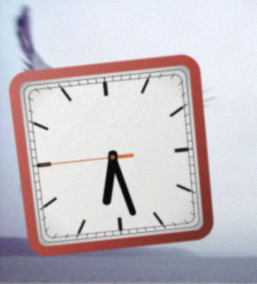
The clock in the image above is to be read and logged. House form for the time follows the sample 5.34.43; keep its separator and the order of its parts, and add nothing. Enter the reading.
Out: 6.27.45
